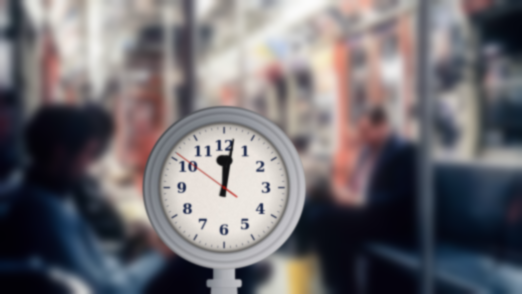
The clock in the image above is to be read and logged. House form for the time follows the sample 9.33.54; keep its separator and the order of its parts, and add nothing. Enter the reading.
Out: 12.01.51
